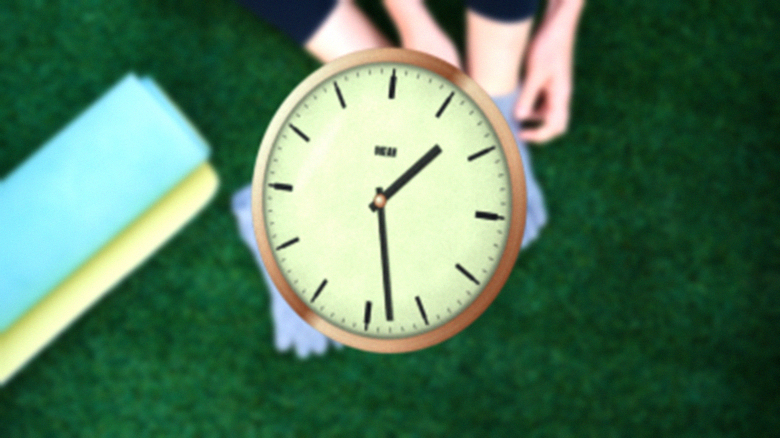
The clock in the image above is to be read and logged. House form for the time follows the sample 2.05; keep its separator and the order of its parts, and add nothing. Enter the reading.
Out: 1.28
